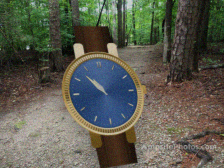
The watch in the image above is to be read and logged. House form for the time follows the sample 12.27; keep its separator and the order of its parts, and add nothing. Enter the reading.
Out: 10.53
